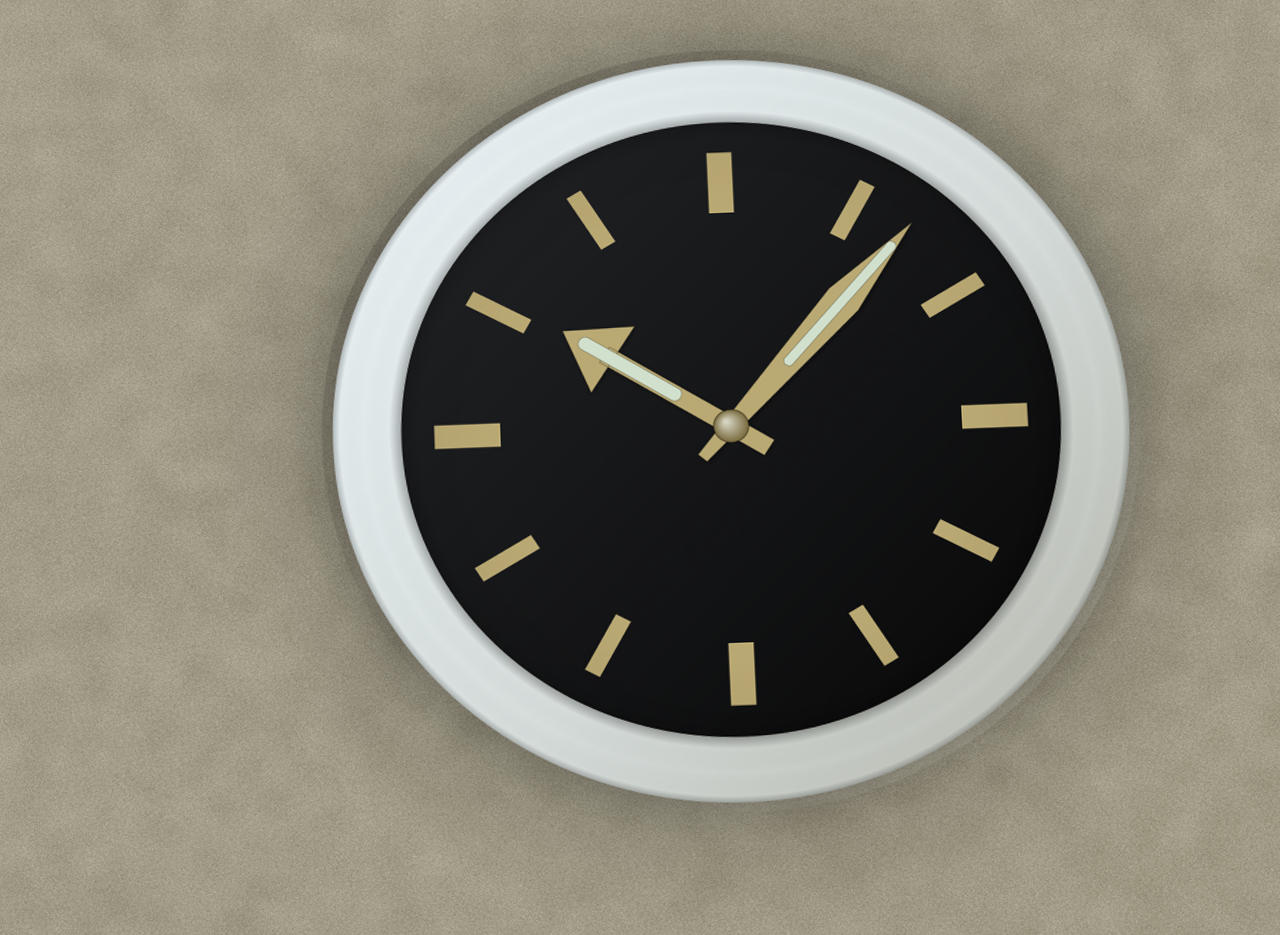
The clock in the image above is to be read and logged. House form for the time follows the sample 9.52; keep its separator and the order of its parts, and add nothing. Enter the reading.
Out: 10.07
